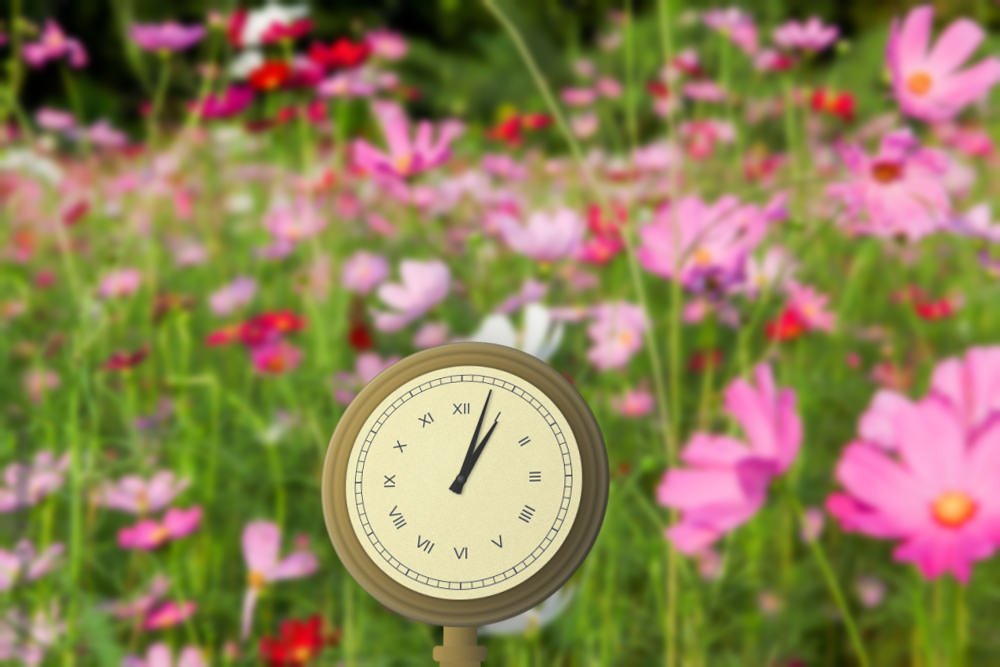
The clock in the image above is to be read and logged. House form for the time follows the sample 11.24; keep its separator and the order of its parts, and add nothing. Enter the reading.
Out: 1.03
